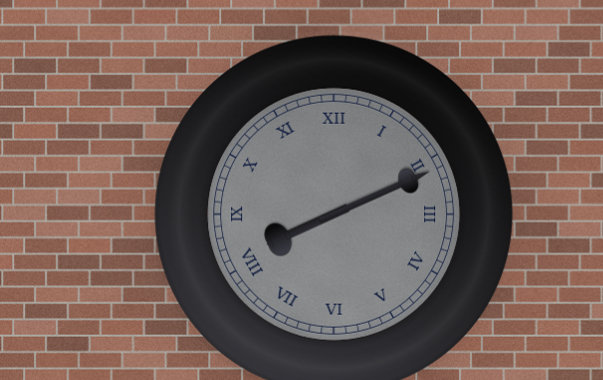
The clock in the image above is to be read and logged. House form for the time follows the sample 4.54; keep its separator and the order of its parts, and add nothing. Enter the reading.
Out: 8.11
